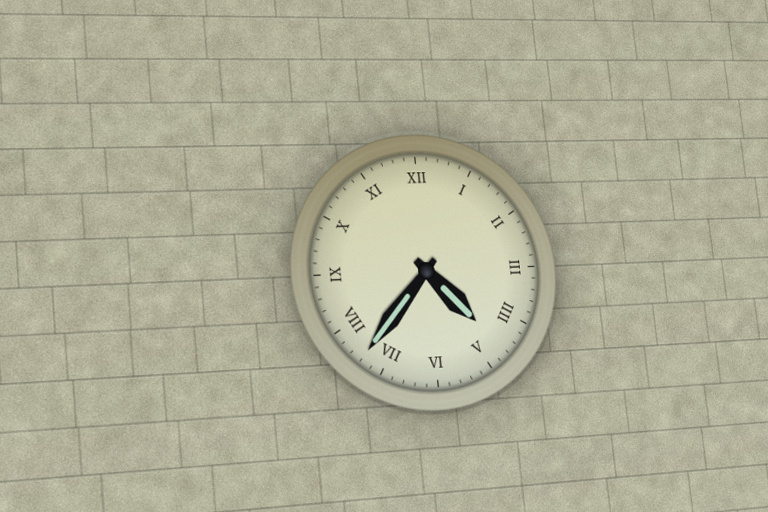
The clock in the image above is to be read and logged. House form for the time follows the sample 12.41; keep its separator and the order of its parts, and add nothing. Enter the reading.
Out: 4.37
